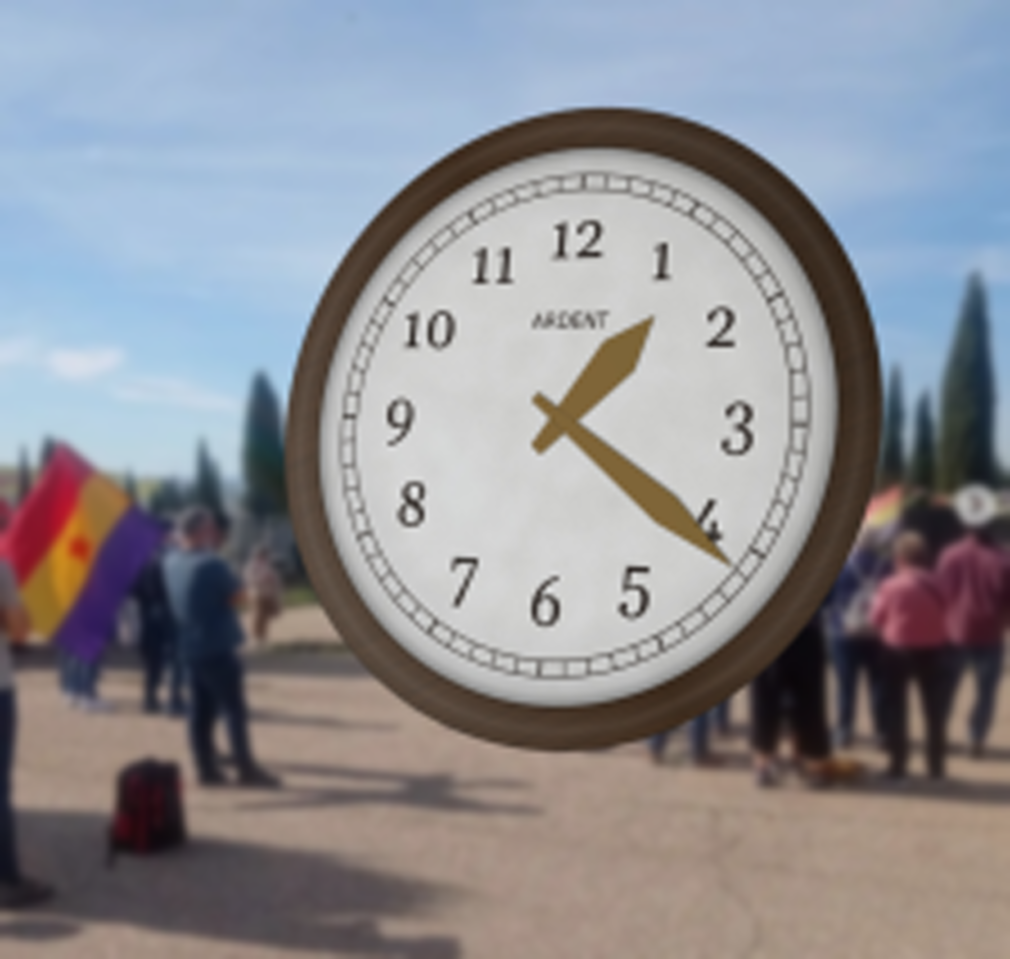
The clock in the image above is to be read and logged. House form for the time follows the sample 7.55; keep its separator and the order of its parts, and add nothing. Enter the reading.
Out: 1.21
